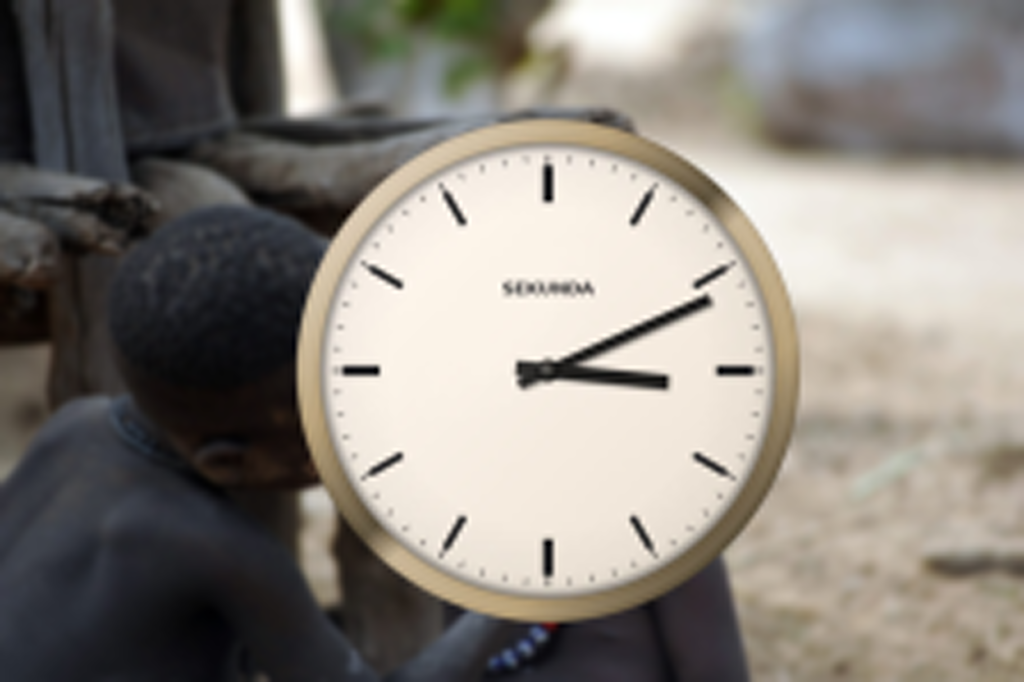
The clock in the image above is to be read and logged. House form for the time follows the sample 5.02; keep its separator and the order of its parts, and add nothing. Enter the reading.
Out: 3.11
